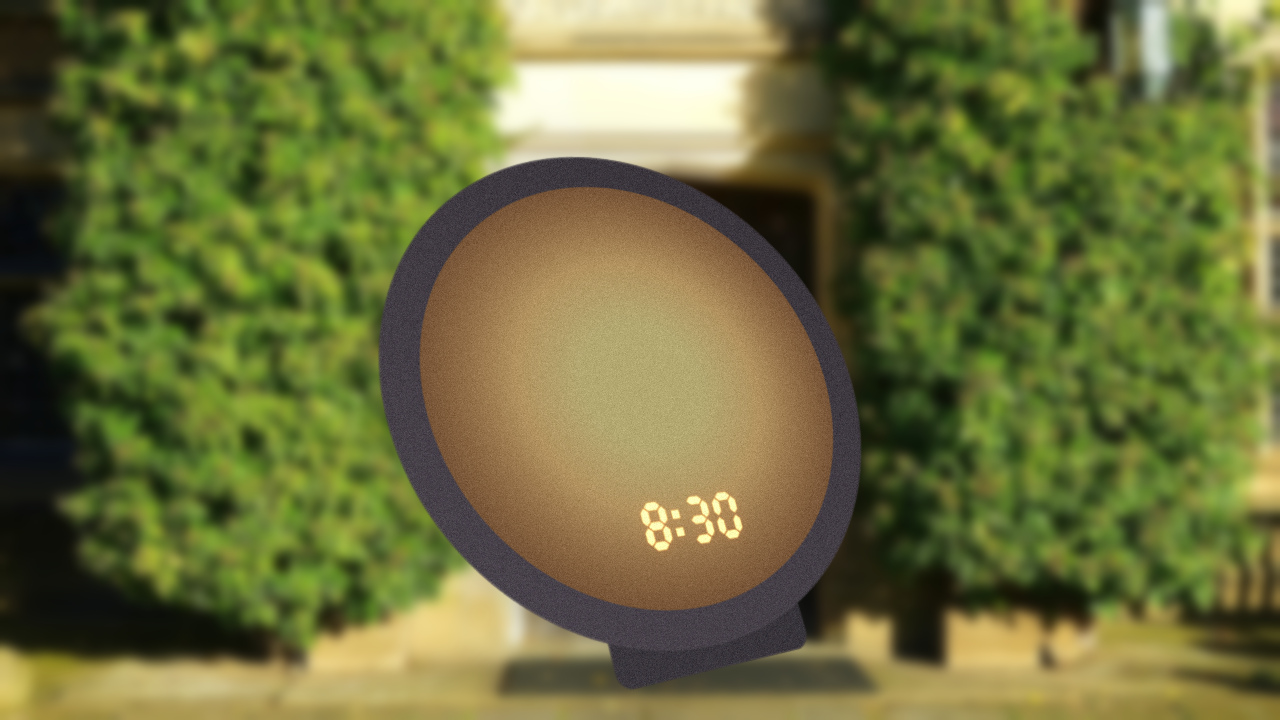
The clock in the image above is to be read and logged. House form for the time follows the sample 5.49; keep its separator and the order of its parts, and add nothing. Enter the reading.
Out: 8.30
